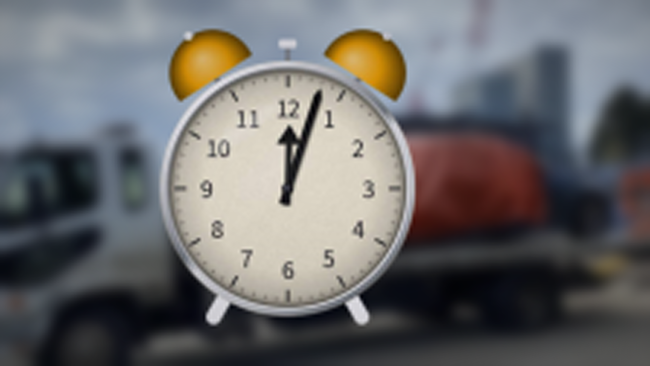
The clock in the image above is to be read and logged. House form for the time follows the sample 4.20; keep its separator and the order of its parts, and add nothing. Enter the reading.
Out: 12.03
